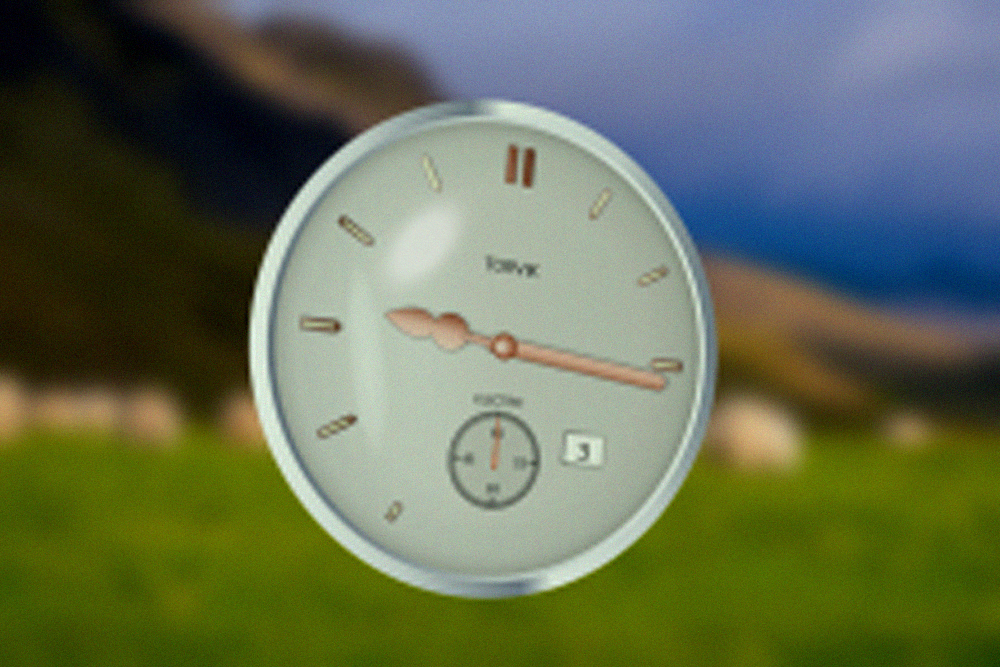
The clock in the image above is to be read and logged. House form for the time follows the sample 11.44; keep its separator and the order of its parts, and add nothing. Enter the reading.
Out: 9.16
